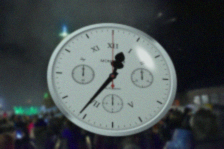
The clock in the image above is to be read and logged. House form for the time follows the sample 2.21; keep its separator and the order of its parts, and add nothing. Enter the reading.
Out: 12.36
